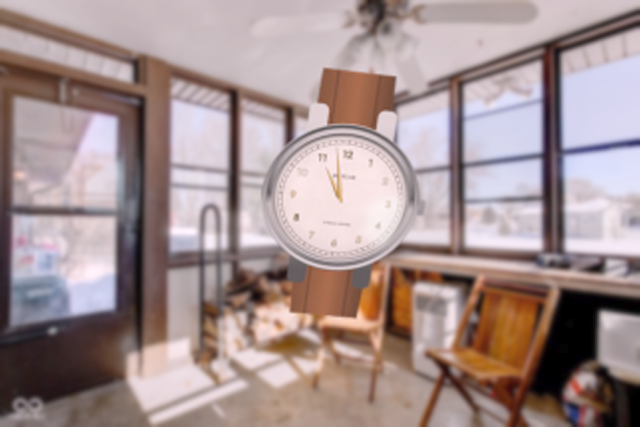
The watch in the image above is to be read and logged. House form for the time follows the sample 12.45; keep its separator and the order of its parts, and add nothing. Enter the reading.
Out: 10.58
